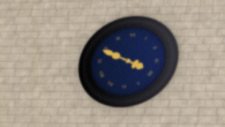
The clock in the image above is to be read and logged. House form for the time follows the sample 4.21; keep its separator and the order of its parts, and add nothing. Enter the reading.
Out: 3.49
